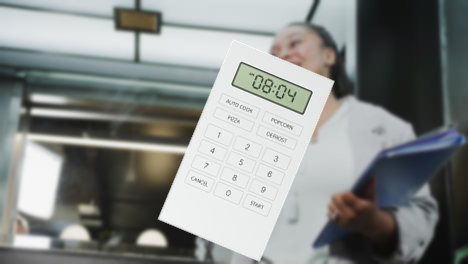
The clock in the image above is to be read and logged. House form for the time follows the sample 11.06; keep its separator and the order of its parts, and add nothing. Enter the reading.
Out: 8.04
